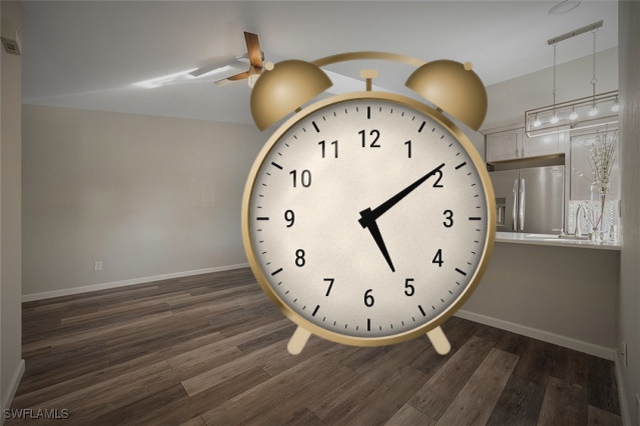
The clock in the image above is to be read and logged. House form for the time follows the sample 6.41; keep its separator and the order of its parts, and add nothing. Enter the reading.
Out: 5.09
